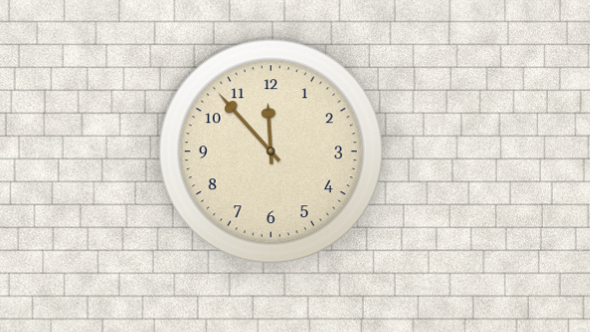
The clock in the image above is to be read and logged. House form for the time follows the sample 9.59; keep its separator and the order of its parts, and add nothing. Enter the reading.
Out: 11.53
